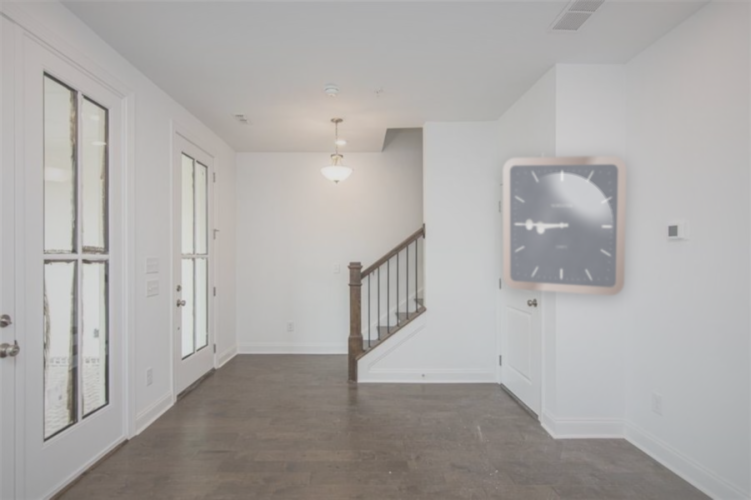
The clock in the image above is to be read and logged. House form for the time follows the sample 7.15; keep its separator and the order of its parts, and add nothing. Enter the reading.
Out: 8.45
